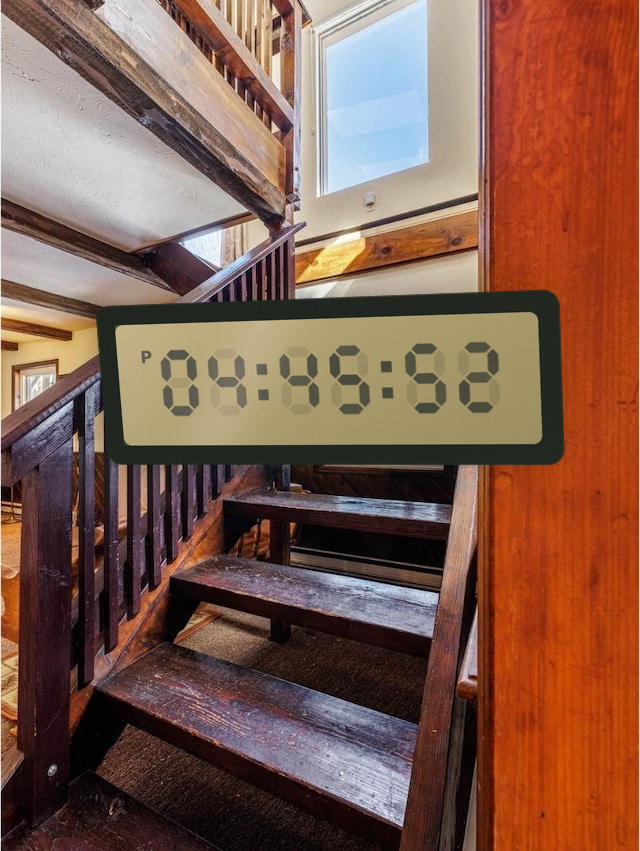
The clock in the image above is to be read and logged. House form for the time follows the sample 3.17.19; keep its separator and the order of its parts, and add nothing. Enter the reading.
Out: 4.45.52
